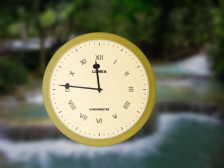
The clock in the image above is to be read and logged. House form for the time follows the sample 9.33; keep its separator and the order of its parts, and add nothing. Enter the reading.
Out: 11.46
